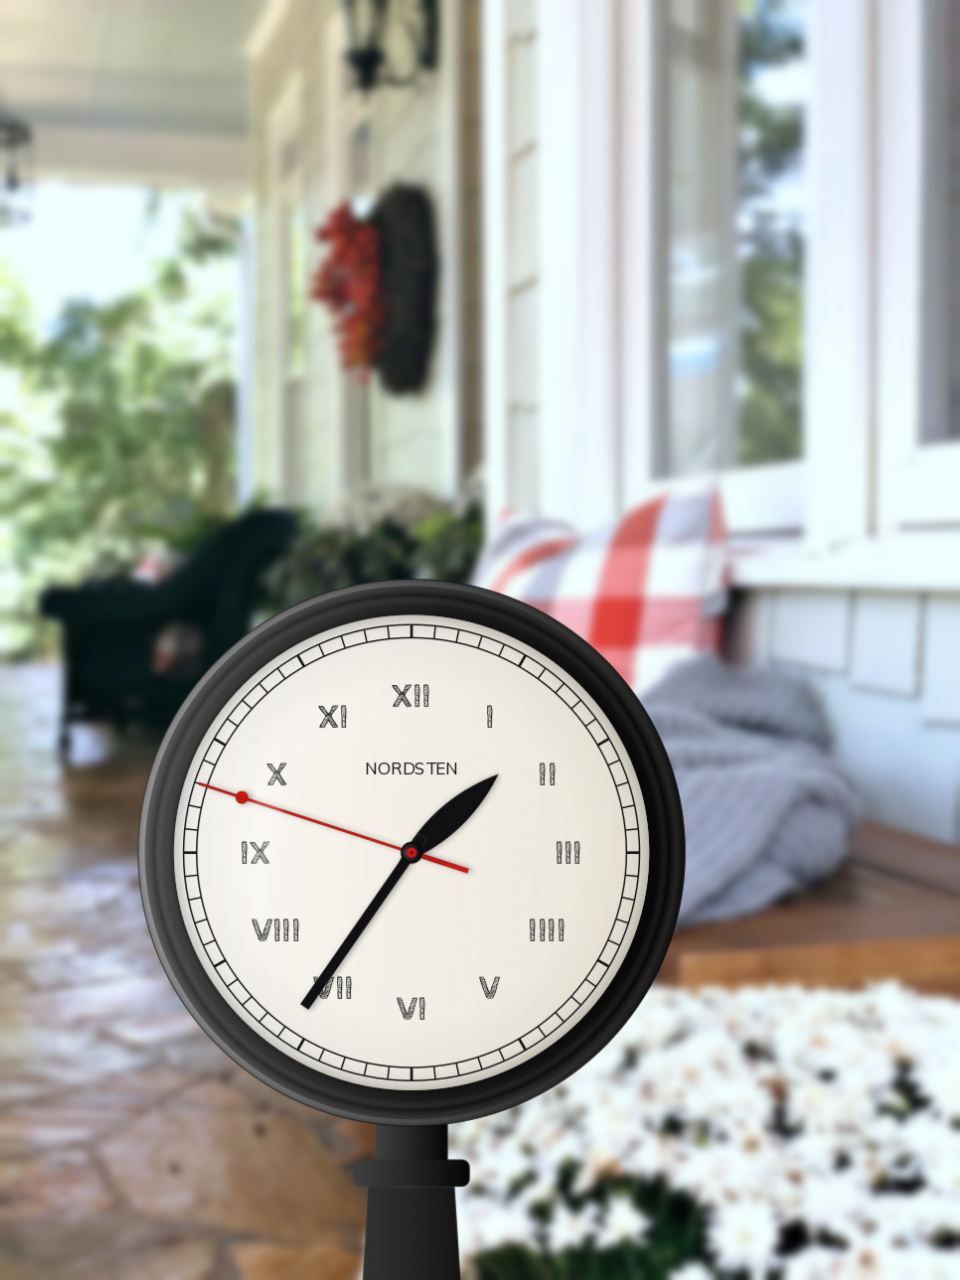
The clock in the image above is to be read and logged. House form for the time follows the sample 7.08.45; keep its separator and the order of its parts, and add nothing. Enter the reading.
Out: 1.35.48
